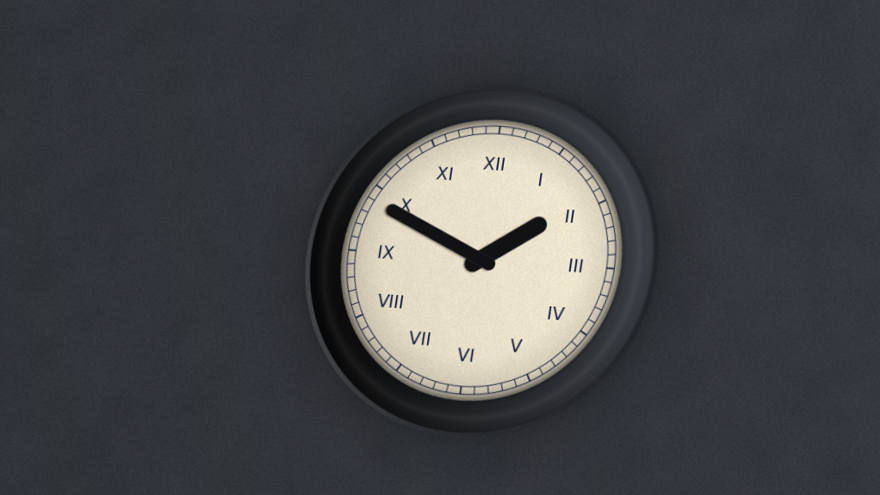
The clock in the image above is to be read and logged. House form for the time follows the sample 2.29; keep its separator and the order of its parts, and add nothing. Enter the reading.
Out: 1.49
